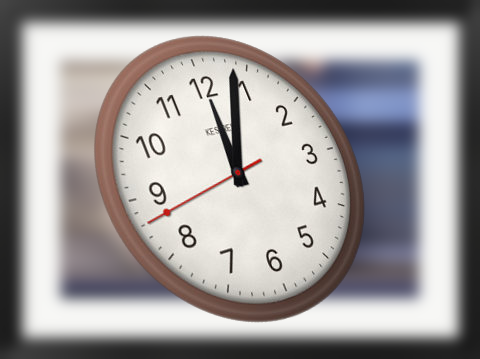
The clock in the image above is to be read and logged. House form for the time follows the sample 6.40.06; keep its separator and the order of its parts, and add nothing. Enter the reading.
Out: 12.03.43
